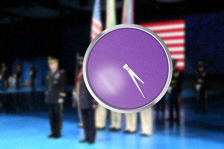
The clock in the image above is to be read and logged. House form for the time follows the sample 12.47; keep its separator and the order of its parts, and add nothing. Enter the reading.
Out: 4.25
